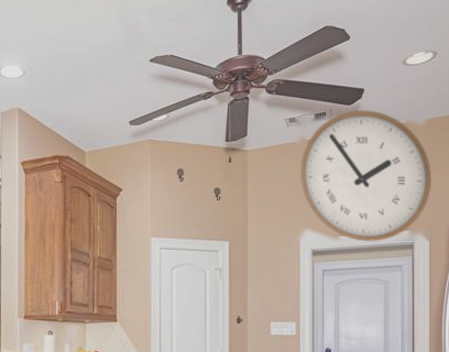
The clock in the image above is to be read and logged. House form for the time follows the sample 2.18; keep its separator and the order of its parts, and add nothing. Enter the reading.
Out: 1.54
